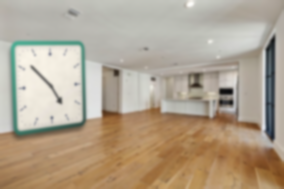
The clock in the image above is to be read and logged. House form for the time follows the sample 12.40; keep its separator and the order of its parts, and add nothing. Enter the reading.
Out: 4.52
